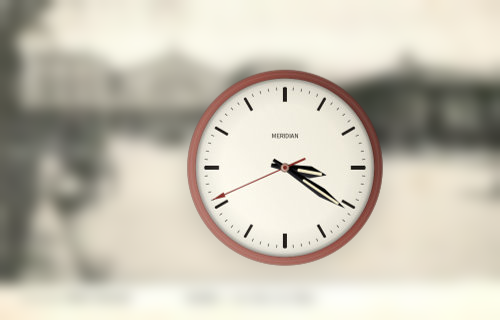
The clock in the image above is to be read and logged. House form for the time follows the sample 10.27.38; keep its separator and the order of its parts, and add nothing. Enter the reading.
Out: 3.20.41
